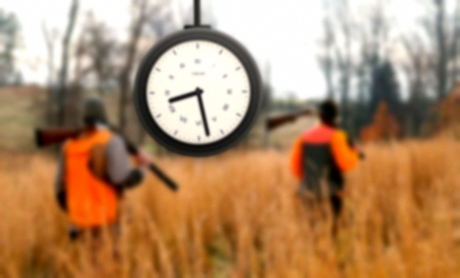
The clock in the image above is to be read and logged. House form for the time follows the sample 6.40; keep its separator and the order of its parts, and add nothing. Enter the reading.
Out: 8.28
